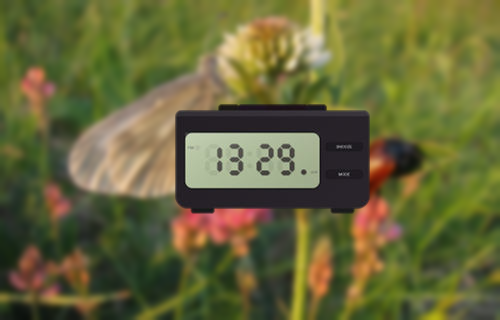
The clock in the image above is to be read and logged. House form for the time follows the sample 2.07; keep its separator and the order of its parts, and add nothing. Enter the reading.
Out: 13.29
